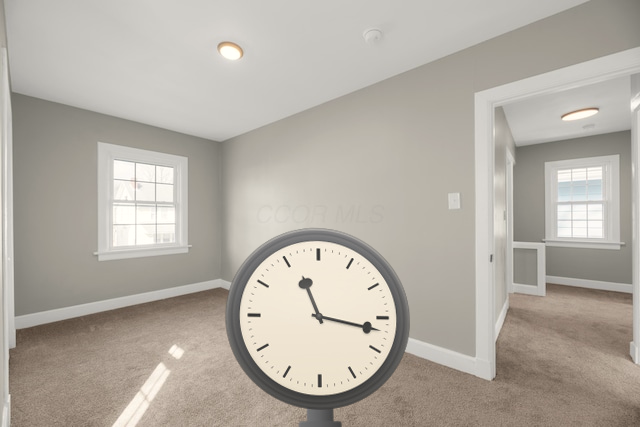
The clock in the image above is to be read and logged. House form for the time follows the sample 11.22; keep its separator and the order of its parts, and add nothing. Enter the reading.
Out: 11.17
